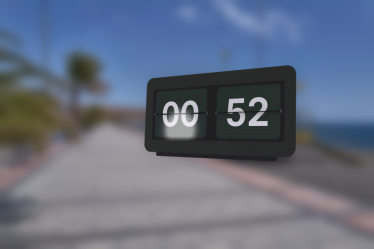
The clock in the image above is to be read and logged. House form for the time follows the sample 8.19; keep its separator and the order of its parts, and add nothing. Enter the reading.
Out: 0.52
